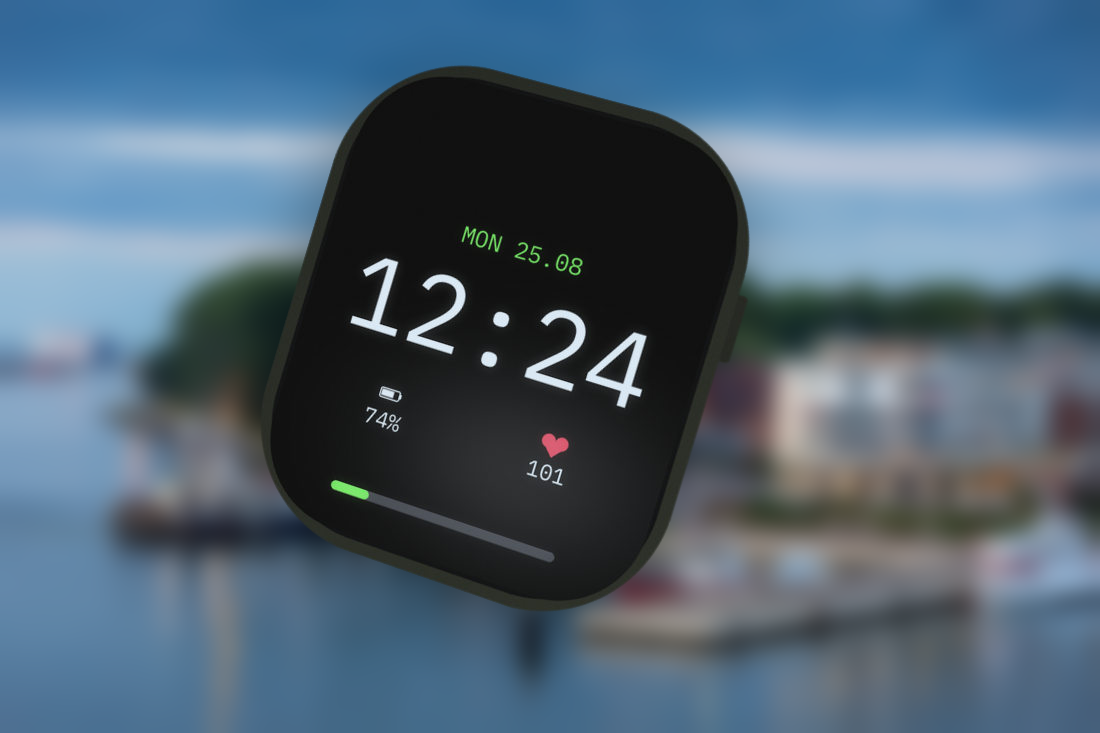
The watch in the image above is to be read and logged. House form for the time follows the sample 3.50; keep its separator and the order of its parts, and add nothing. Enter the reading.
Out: 12.24
